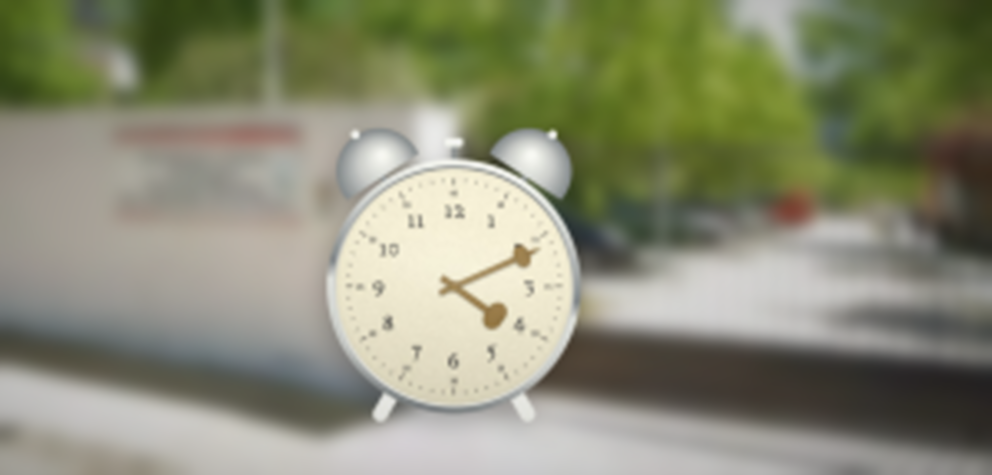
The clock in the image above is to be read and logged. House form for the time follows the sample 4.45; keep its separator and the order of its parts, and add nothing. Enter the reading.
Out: 4.11
